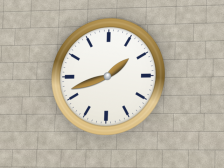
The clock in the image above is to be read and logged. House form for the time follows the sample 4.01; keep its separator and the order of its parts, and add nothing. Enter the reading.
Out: 1.42
